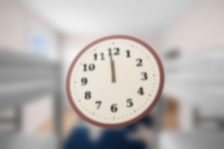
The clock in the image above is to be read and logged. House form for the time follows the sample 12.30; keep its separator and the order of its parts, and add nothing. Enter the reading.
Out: 11.59
